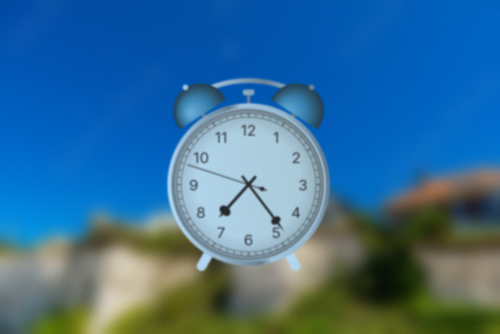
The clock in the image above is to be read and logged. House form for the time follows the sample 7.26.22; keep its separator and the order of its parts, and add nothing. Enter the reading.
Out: 7.23.48
